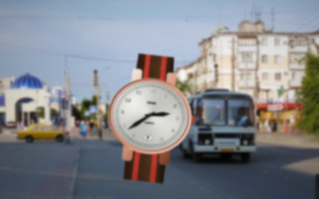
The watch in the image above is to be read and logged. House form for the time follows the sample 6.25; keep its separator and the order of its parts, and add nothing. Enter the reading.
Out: 2.38
